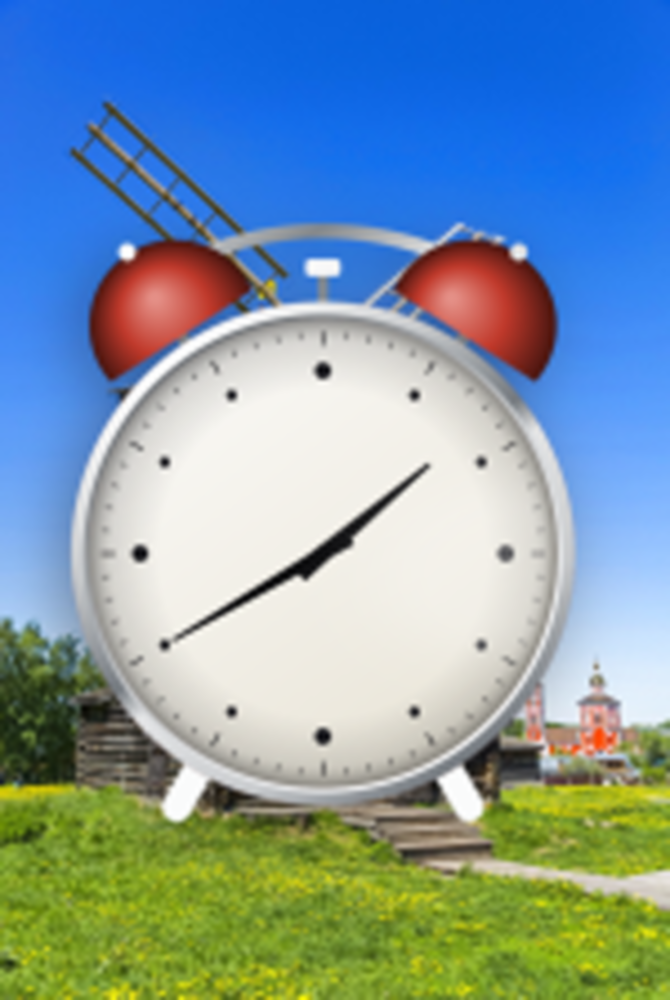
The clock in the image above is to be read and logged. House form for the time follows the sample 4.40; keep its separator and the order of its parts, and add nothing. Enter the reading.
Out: 1.40
